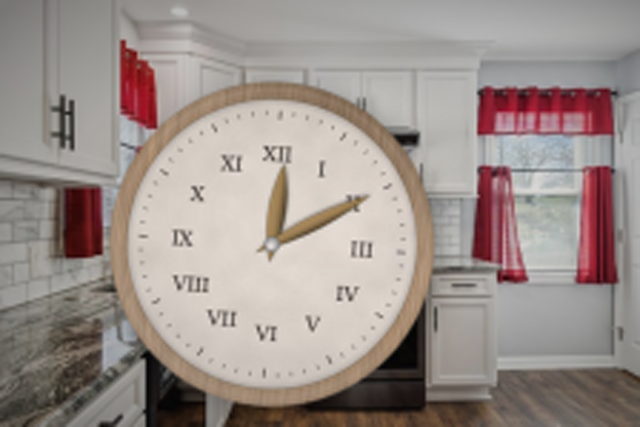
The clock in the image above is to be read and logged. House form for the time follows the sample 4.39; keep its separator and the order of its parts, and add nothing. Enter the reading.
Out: 12.10
